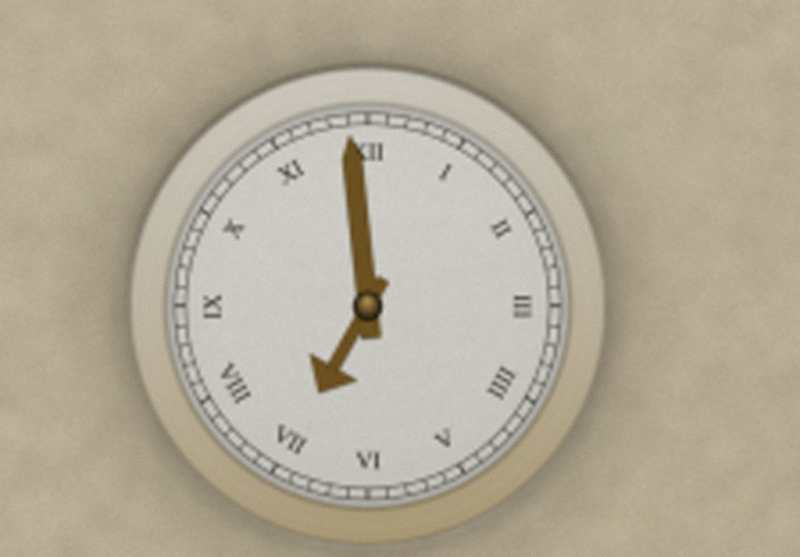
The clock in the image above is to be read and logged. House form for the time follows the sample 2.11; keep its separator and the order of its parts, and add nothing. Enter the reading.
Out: 6.59
